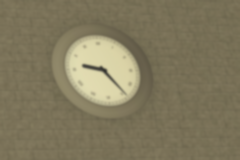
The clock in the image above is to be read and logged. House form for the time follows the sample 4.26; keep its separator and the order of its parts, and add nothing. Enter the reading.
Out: 9.24
